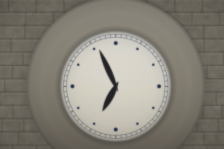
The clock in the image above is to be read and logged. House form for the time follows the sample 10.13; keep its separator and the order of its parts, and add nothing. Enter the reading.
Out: 6.56
